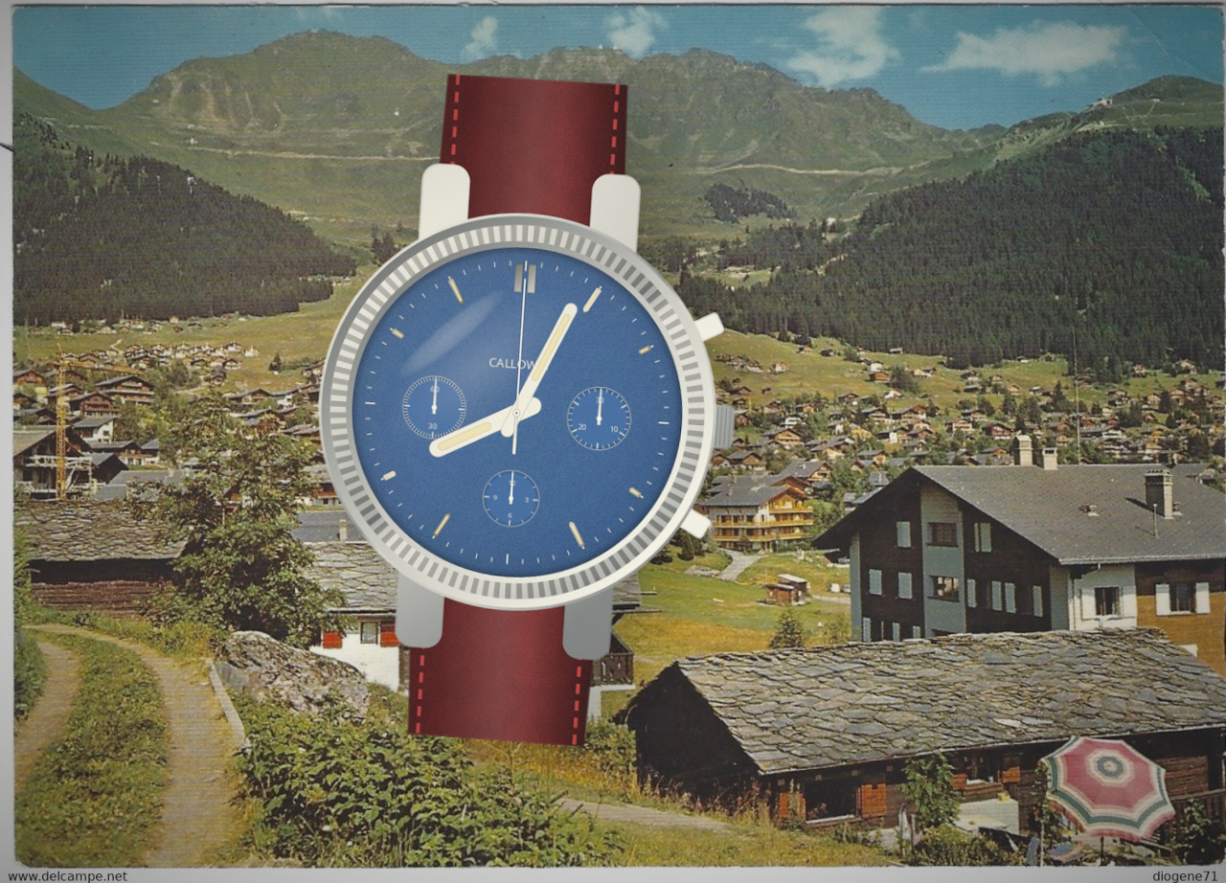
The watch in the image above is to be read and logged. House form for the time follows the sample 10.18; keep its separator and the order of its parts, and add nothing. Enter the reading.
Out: 8.04
